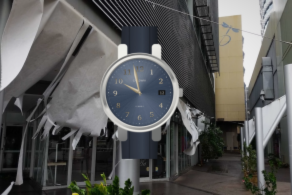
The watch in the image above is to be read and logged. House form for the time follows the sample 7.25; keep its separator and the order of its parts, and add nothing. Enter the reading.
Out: 9.58
